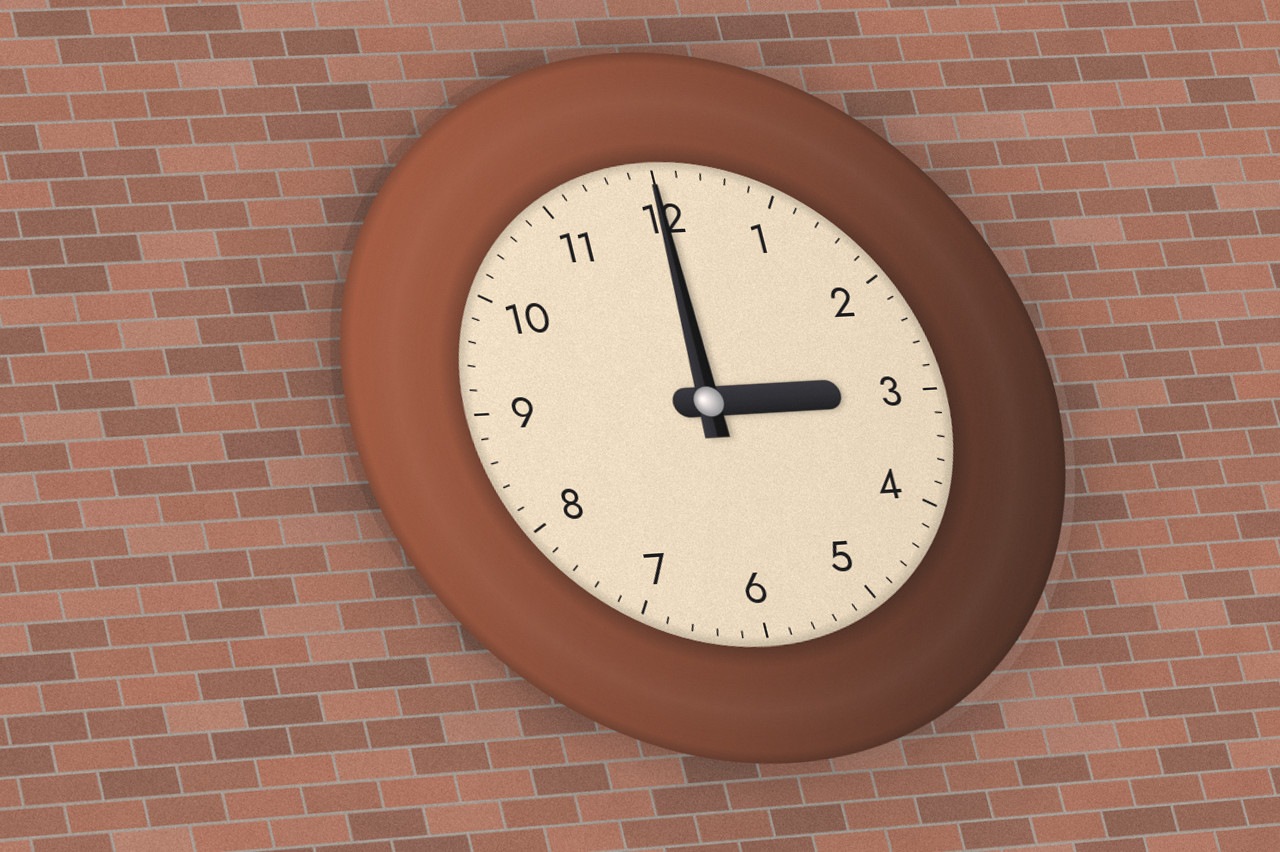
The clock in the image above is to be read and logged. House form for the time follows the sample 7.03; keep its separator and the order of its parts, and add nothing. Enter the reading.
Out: 3.00
